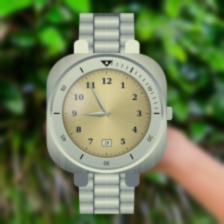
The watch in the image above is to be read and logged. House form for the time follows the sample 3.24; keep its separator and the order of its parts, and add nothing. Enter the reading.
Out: 8.55
